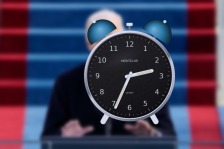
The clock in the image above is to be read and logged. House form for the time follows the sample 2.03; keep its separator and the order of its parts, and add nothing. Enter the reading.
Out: 2.34
